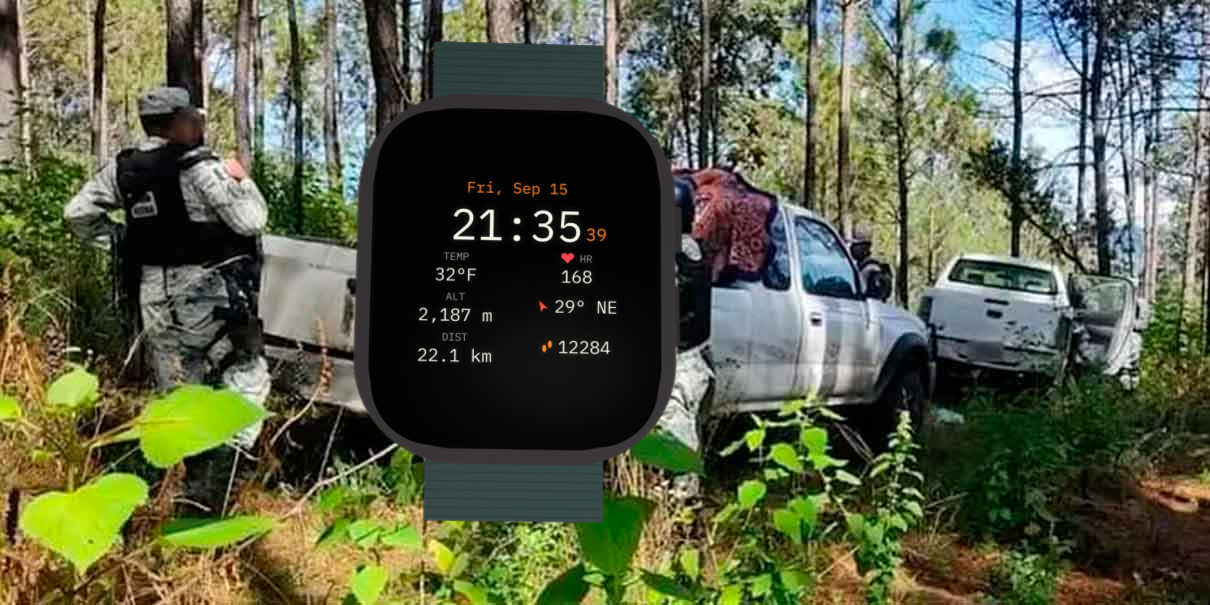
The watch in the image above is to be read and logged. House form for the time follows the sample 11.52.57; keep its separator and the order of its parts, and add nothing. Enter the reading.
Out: 21.35.39
